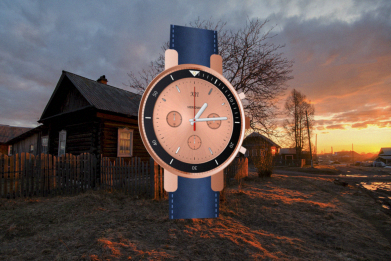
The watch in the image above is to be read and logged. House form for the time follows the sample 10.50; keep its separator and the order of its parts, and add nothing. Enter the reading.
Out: 1.14
